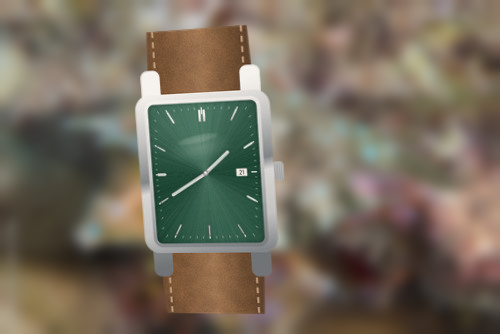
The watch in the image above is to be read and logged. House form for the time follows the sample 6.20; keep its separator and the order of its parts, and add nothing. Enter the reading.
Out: 1.40
